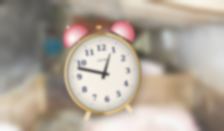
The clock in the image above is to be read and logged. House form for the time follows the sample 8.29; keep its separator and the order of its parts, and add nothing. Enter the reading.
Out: 12.48
